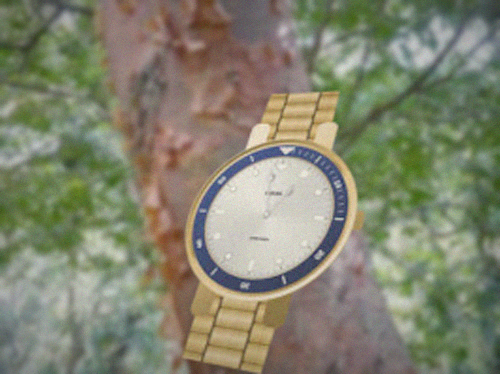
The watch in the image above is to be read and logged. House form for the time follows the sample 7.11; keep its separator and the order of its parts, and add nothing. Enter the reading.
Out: 12.58
